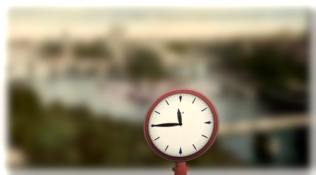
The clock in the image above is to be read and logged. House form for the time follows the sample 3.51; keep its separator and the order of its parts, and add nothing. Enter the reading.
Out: 11.45
